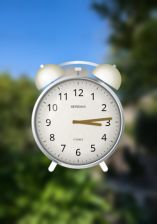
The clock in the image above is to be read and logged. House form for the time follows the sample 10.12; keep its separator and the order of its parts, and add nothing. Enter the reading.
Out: 3.14
